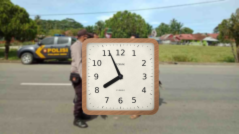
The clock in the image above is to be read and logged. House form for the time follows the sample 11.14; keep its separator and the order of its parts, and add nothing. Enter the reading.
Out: 7.56
